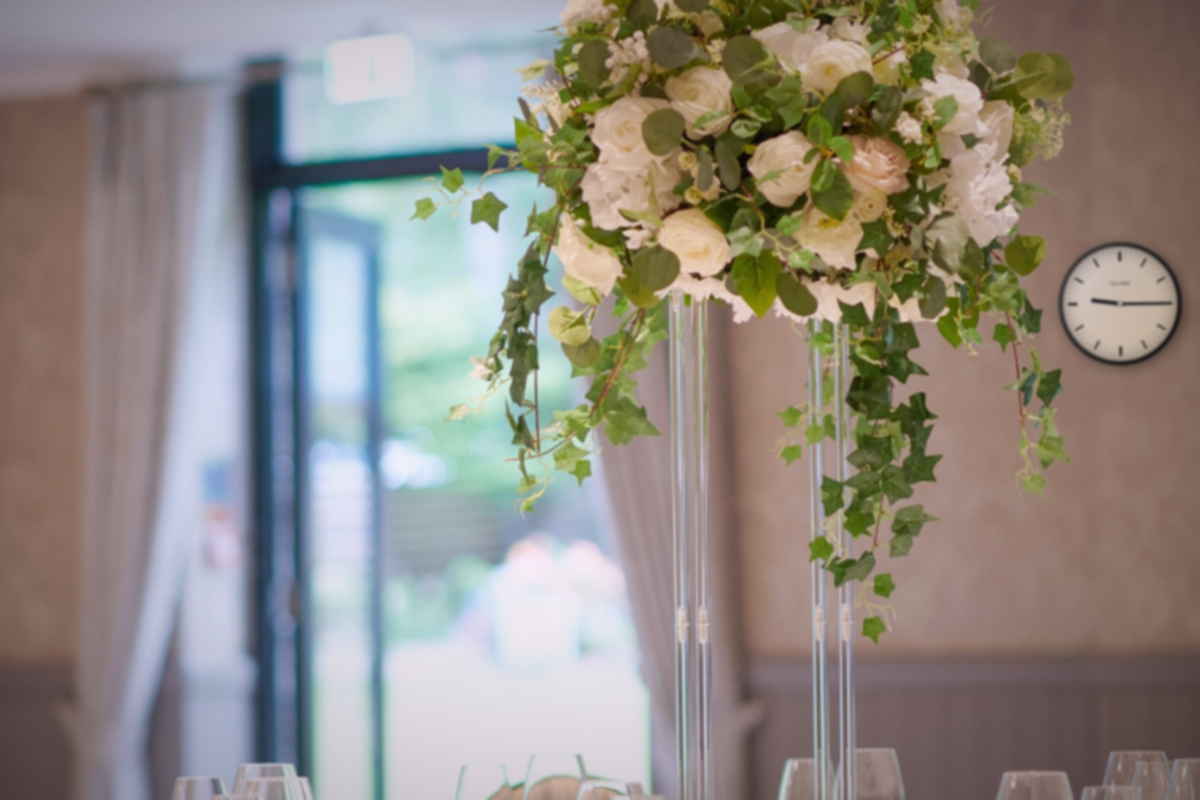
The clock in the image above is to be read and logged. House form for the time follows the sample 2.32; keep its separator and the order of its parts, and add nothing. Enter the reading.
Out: 9.15
